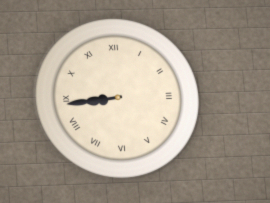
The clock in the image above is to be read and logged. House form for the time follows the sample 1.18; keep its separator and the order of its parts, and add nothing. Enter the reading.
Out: 8.44
